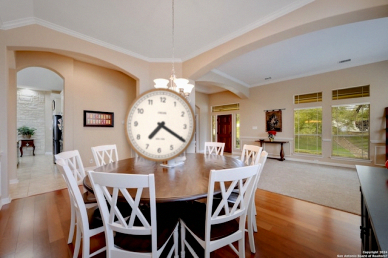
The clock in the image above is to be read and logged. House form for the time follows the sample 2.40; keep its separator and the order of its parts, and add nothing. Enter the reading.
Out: 7.20
